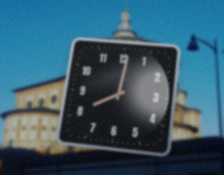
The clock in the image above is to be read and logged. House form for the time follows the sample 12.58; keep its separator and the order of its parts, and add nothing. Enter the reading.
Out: 8.01
